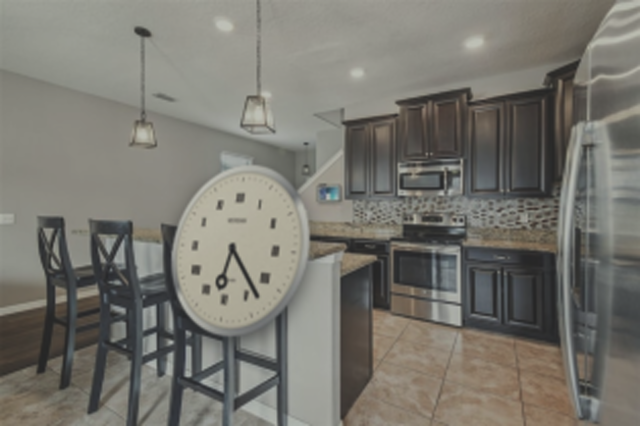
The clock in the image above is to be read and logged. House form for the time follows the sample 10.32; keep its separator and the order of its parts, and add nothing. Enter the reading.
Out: 6.23
